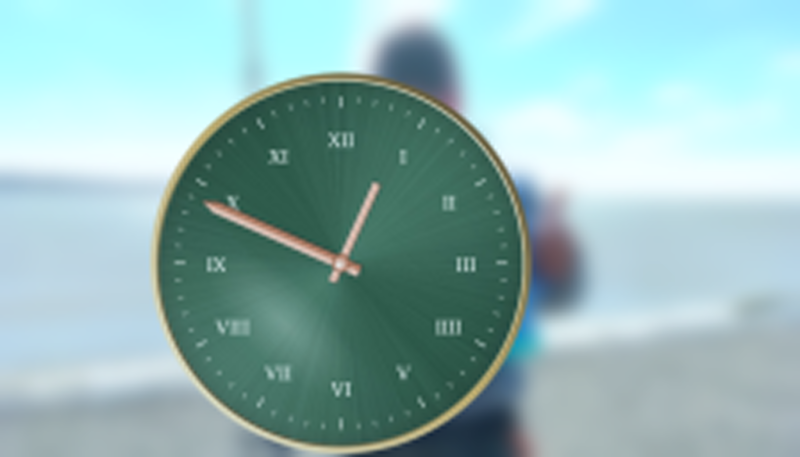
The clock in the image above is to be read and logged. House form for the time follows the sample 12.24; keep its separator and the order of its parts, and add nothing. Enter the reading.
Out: 12.49
